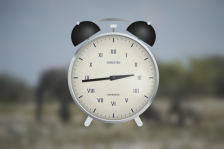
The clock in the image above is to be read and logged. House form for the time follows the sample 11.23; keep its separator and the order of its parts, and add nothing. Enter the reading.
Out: 2.44
